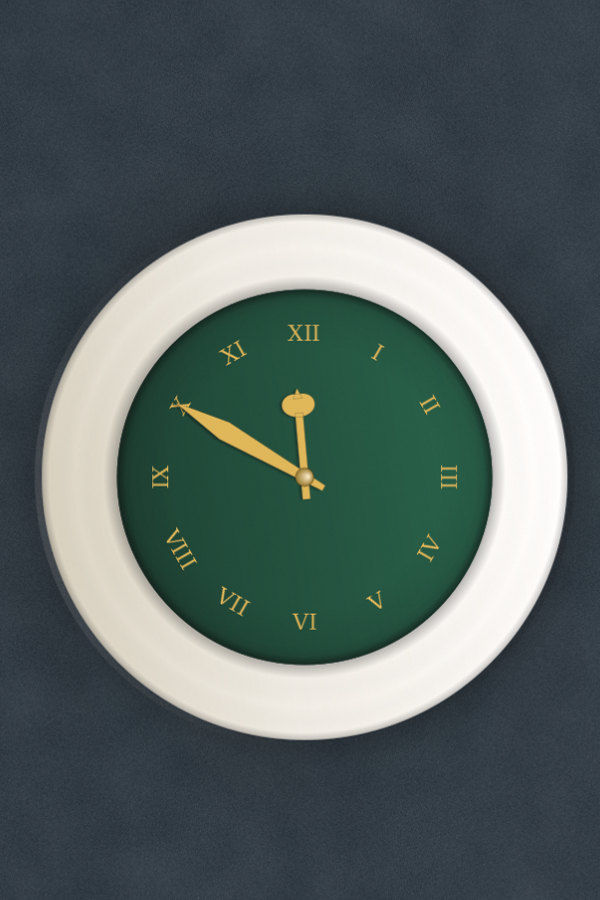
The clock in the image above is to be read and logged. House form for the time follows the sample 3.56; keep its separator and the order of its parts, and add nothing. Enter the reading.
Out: 11.50
